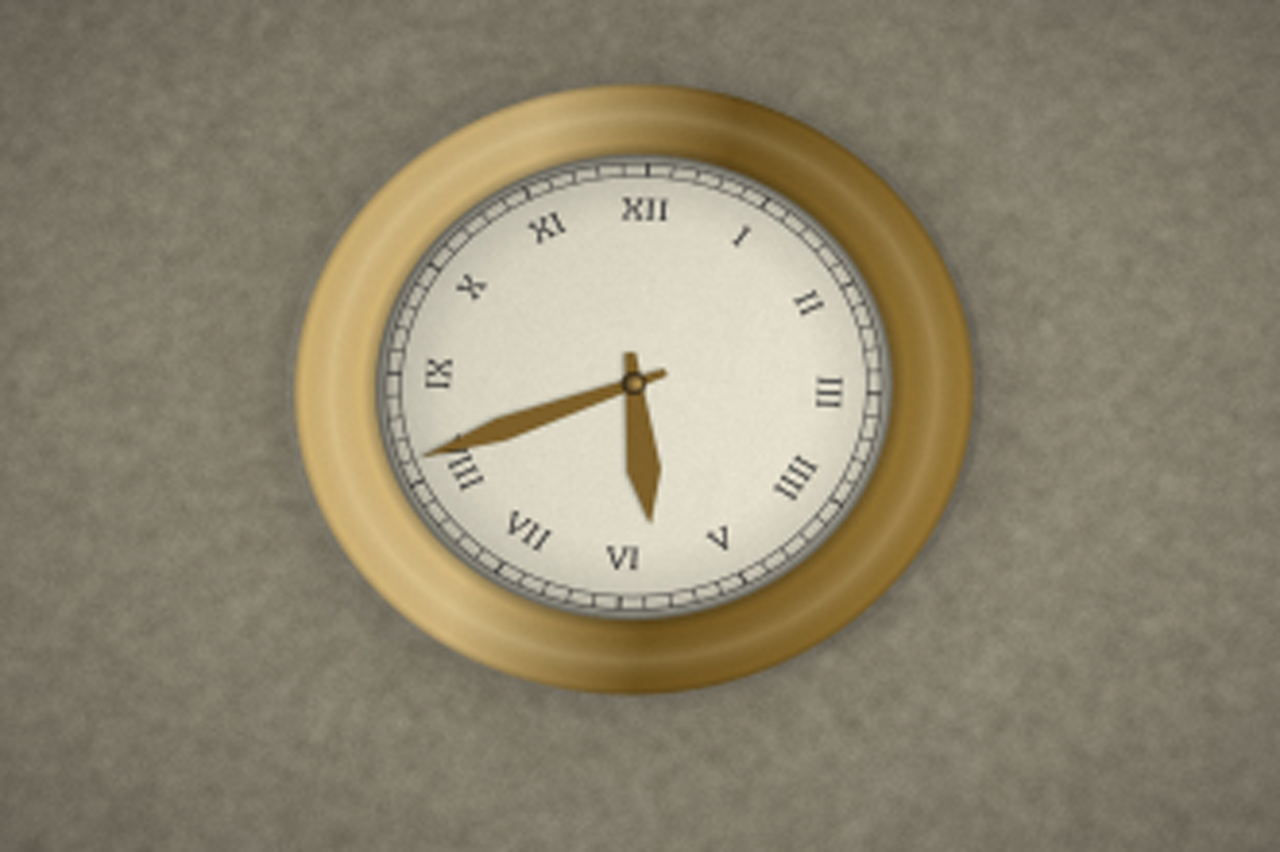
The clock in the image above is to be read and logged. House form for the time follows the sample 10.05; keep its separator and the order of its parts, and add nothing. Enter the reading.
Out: 5.41
